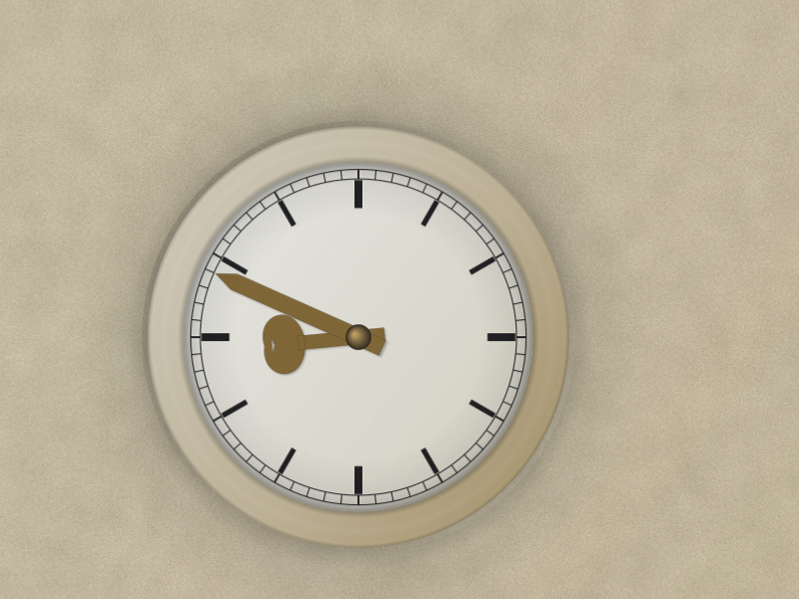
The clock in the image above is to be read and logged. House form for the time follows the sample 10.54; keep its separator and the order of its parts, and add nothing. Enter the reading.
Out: 8.49
